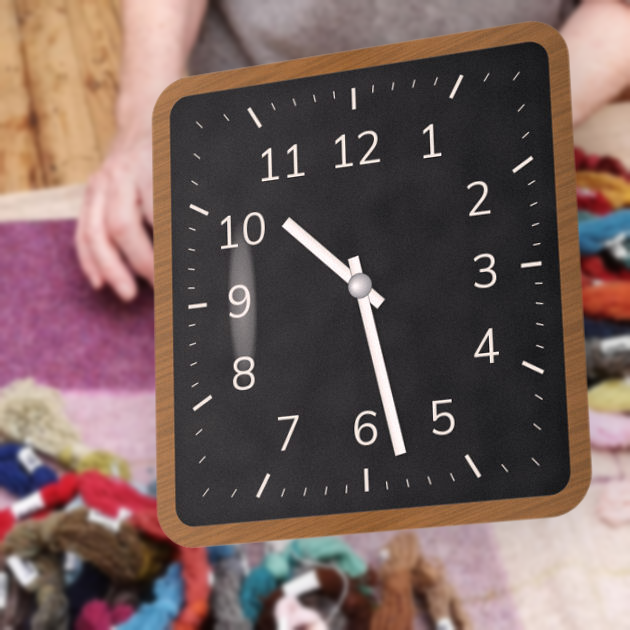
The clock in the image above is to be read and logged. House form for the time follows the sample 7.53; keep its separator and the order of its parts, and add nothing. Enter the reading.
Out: 10.28
